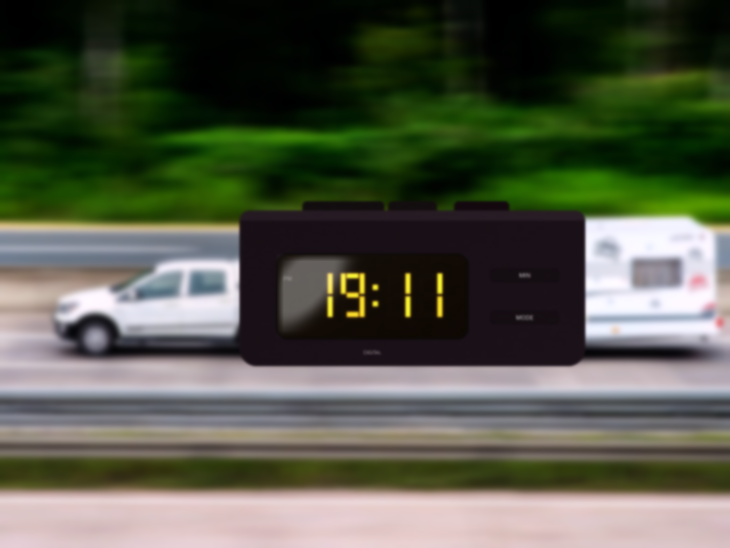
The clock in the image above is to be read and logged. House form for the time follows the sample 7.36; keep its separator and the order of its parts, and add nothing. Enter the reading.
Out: 19.11
